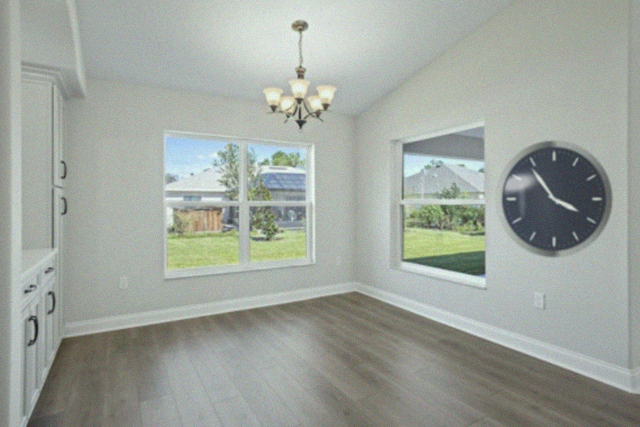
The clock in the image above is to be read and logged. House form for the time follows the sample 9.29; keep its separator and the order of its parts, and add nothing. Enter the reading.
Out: 3.54
